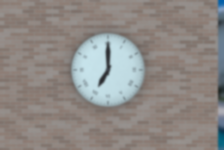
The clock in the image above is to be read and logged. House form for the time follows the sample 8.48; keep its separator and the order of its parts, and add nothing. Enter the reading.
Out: 7.00
